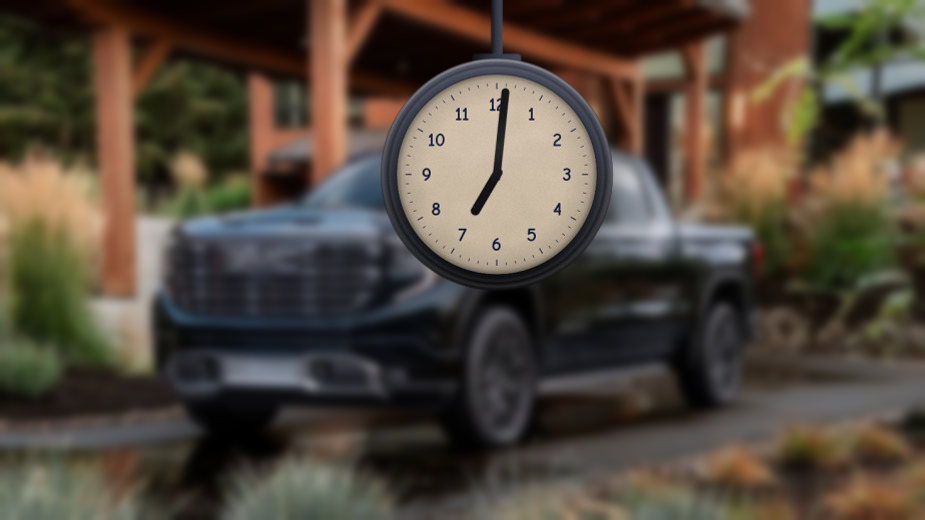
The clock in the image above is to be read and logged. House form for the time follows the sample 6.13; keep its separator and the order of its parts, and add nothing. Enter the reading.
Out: 7.01
